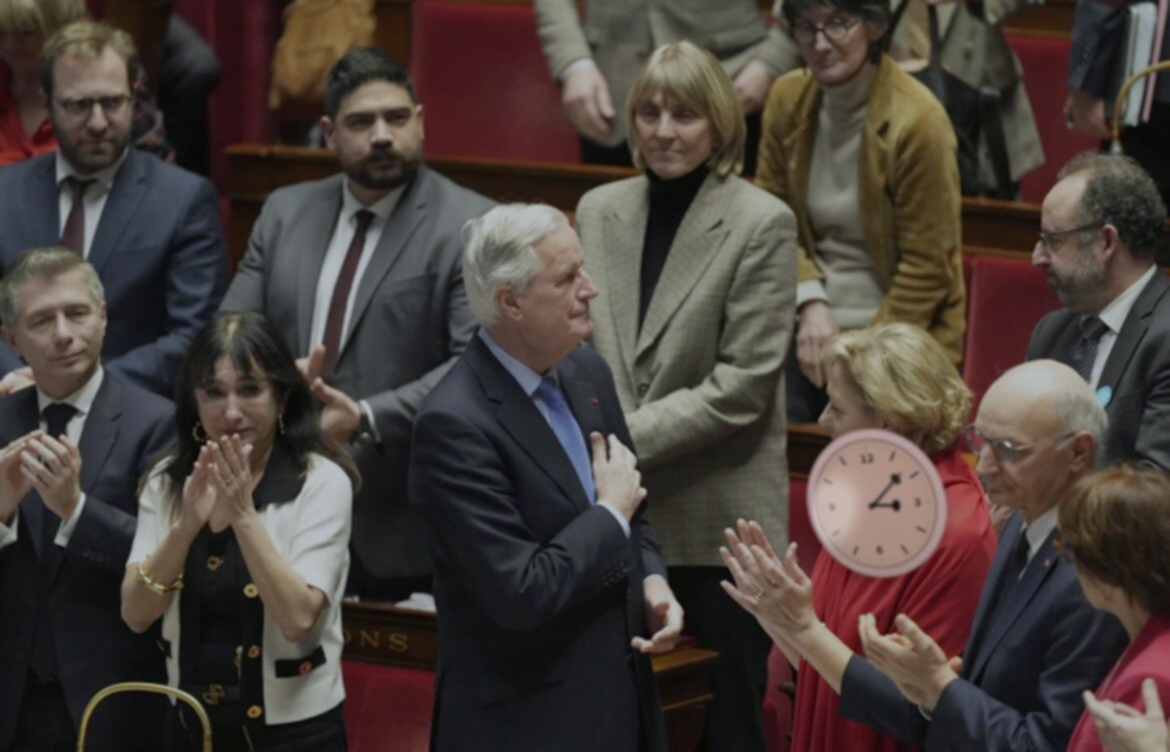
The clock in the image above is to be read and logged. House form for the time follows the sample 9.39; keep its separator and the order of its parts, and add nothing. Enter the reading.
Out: 3.08
